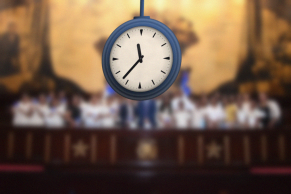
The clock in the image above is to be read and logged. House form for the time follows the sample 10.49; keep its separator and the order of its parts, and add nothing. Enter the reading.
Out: 11.37
